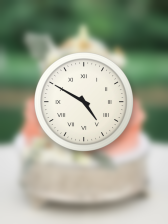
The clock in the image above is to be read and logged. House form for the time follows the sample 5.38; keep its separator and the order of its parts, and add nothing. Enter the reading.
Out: 4.50
